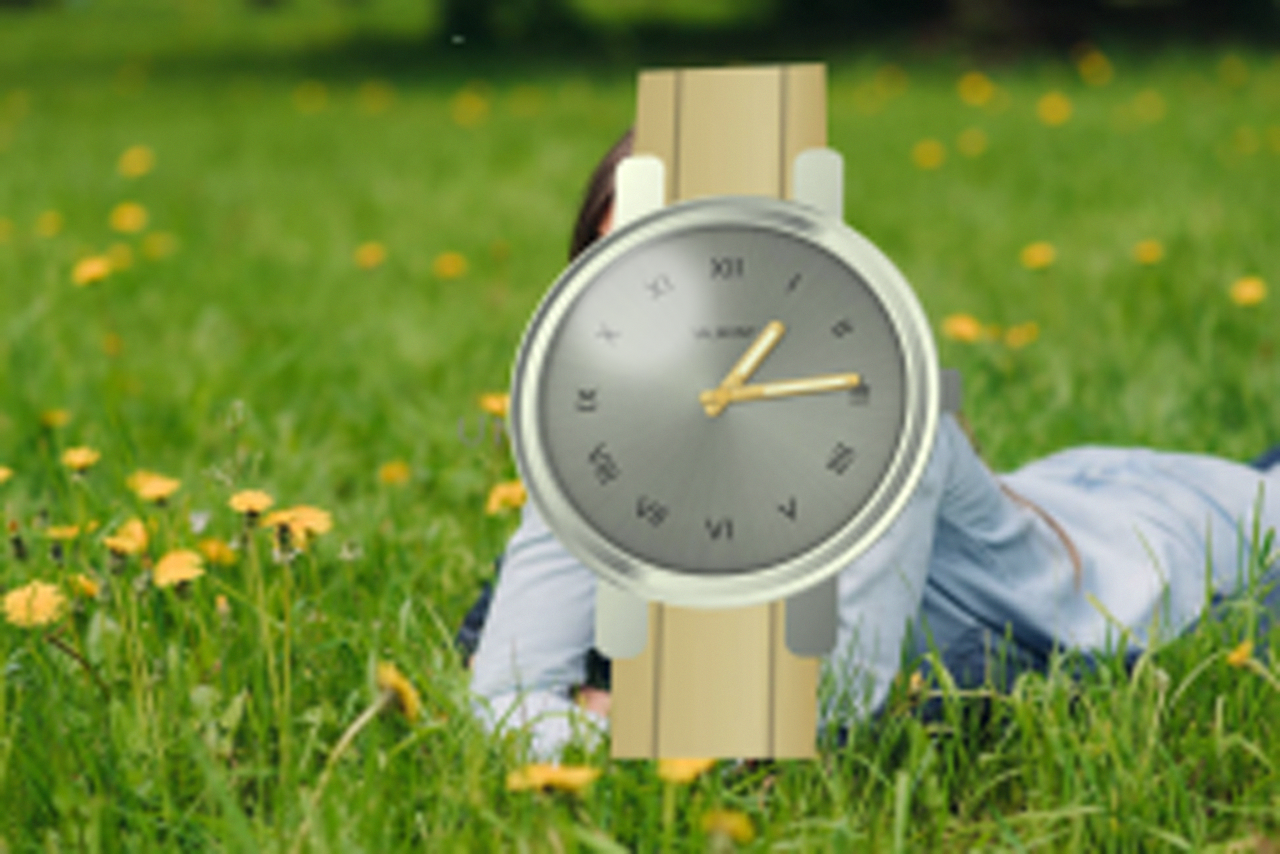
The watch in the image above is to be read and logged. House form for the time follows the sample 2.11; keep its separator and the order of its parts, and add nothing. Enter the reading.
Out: 1.14
